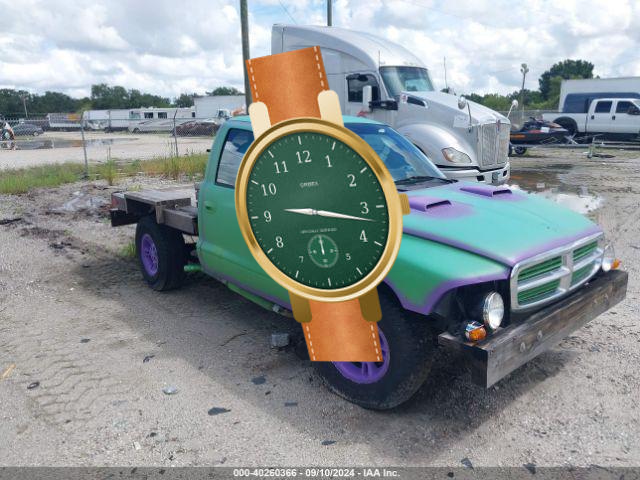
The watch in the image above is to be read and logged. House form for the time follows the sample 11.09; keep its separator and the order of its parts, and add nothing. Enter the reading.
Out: 9.17
